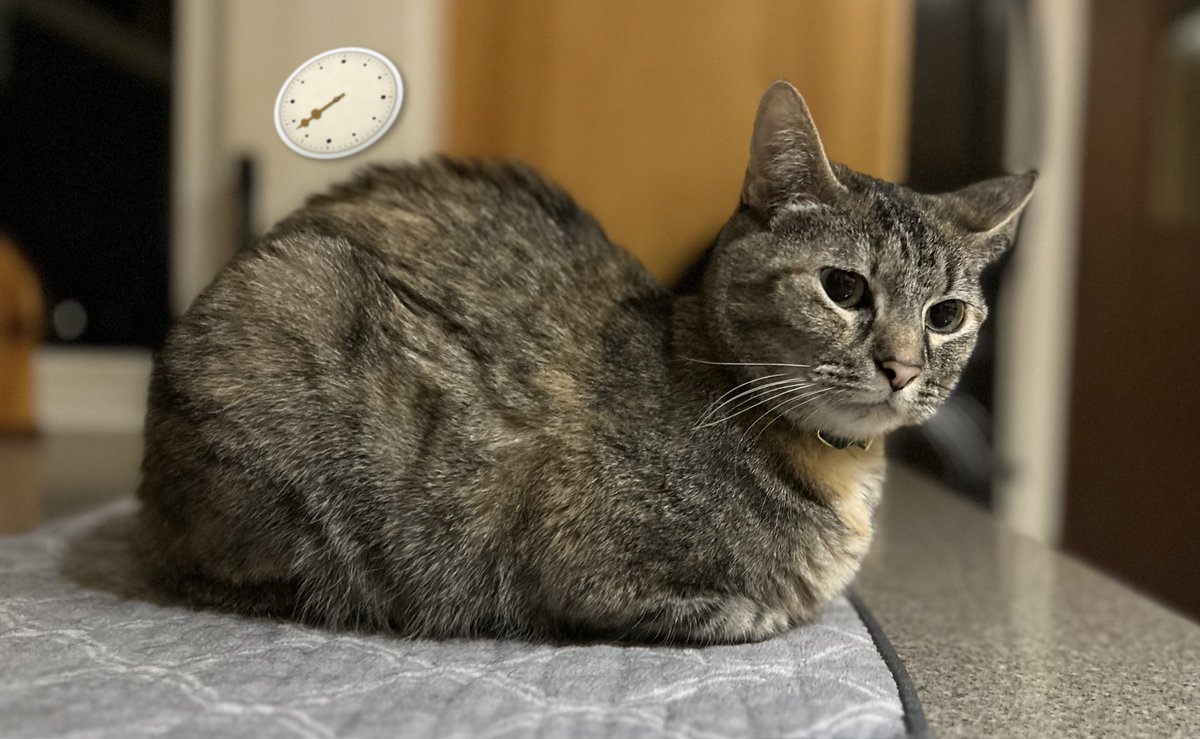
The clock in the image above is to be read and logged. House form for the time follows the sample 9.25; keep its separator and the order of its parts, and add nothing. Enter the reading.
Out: 7.38
